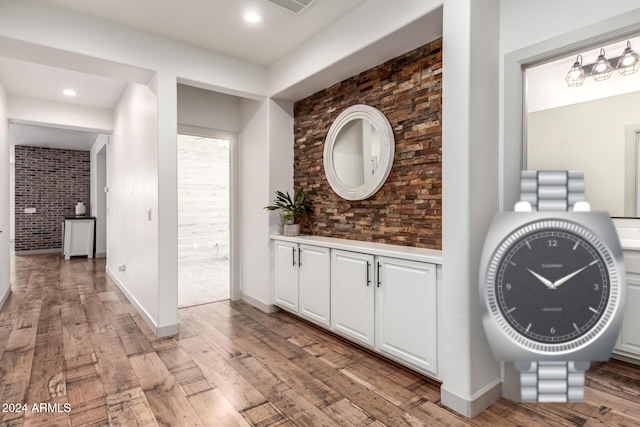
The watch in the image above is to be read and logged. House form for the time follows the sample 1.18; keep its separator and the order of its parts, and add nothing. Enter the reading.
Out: 10.10
